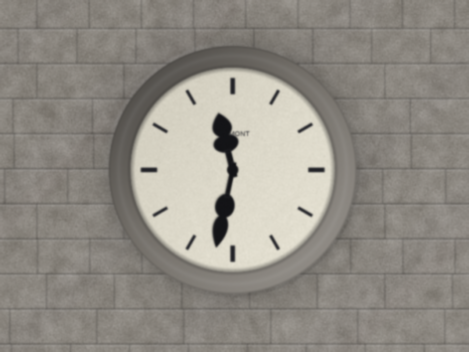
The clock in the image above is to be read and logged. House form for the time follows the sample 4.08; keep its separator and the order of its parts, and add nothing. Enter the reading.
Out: 11.32
